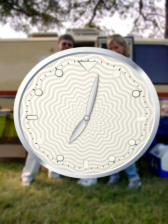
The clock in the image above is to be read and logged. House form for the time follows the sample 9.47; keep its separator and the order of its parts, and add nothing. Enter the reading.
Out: 7.02
